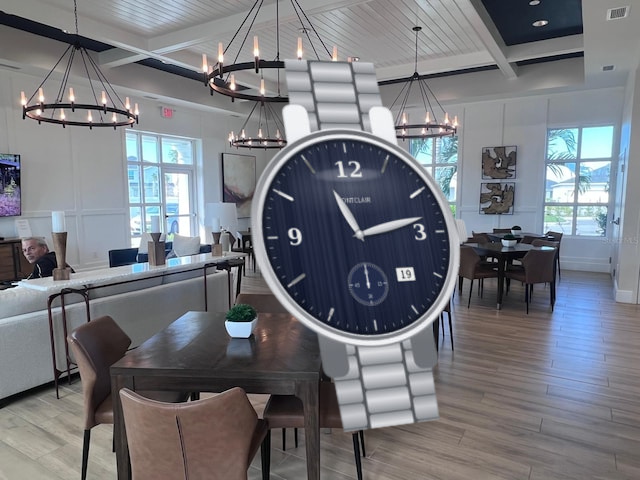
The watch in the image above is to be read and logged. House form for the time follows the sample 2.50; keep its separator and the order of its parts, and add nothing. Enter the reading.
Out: 11.13
